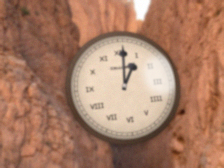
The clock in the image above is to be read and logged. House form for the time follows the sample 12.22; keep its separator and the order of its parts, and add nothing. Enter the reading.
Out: 1.01
